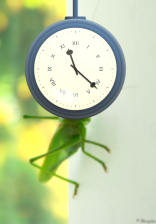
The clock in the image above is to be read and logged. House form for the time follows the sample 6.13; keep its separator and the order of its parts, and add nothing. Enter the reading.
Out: 11.22
